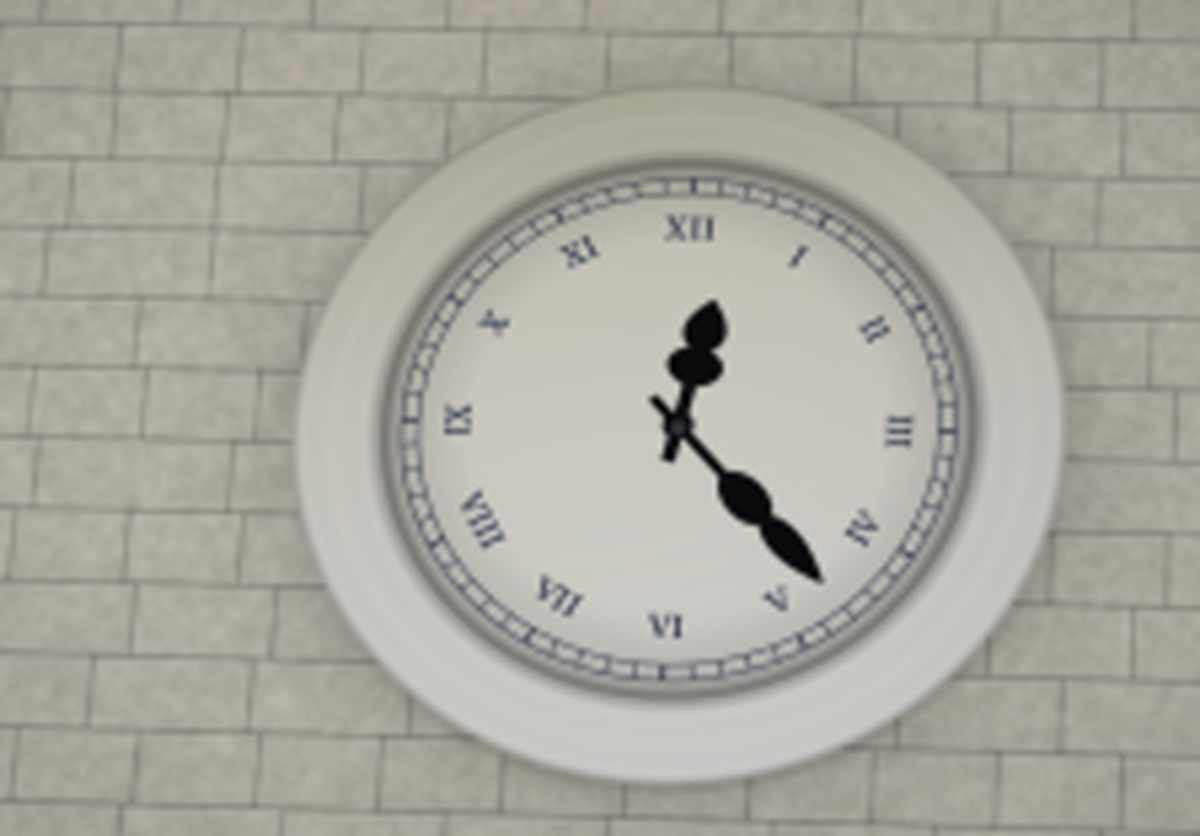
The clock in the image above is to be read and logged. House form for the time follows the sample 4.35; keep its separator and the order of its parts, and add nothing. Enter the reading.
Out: 12.23
